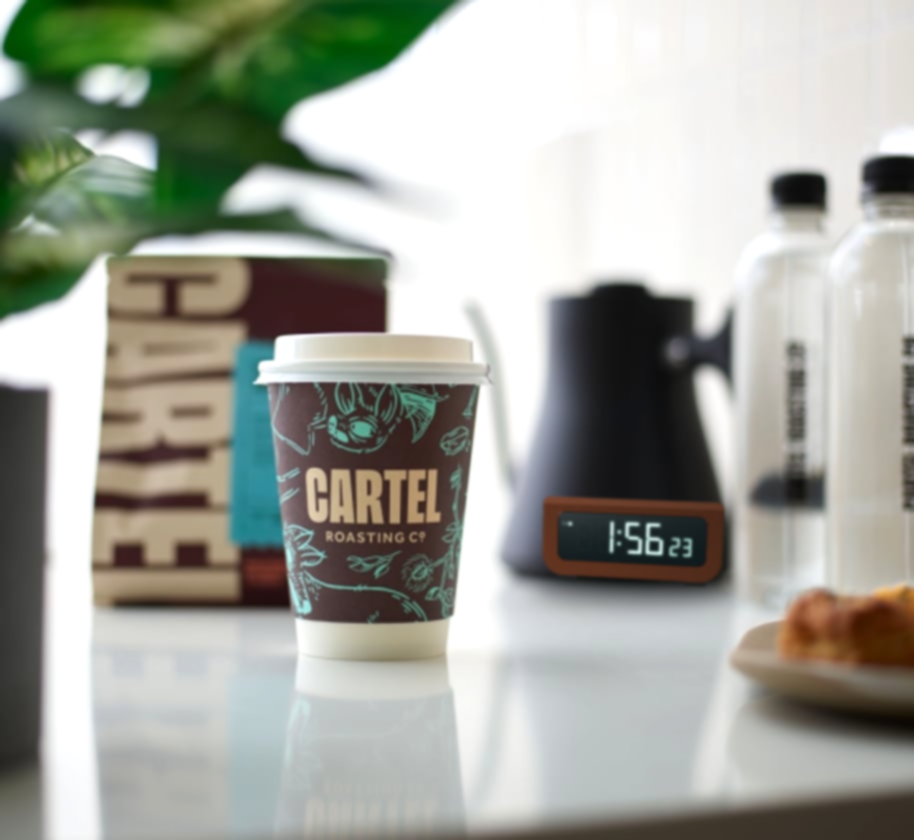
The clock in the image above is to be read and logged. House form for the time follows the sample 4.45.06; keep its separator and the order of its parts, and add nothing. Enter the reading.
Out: 1.56.23
